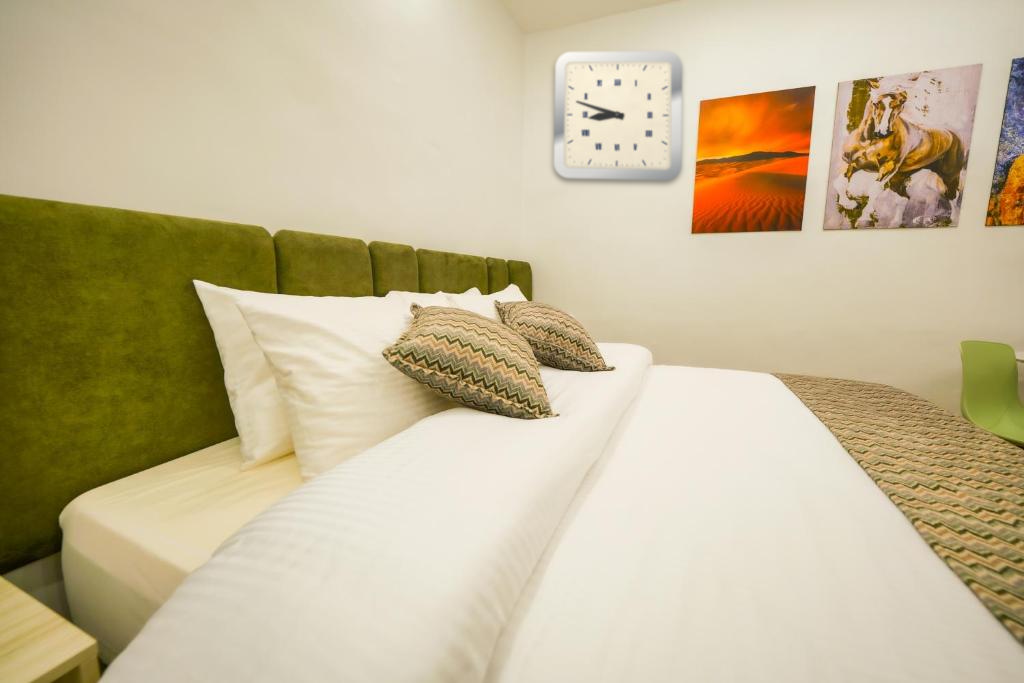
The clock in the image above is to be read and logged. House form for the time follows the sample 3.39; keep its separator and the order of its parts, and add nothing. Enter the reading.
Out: 8.48
